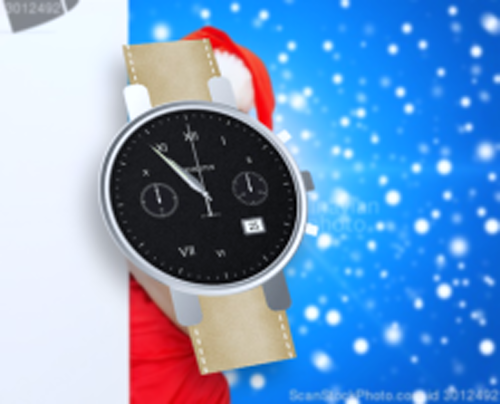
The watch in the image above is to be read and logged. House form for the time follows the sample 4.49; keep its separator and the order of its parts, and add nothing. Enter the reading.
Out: 10.54
